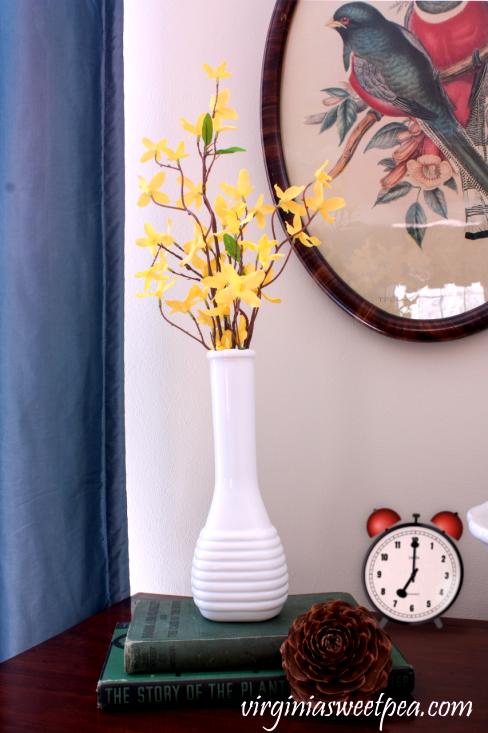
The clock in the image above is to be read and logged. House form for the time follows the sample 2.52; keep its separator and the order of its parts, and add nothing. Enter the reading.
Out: 7.00
